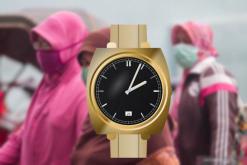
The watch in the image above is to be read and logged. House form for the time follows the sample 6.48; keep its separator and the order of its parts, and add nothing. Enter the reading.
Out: 2.04
